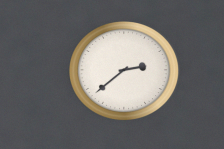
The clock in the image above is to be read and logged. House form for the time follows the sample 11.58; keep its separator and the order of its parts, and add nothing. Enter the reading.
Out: 2.38
